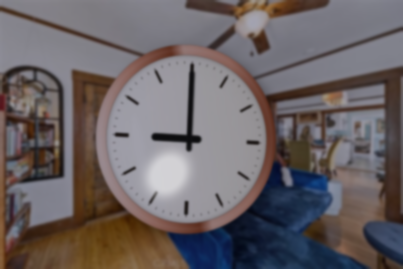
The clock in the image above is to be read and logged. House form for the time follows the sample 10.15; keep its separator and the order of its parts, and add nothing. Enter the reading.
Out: 9.00
